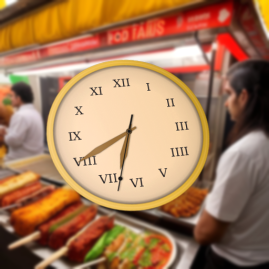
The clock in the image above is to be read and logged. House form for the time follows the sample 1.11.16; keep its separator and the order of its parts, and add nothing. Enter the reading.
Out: 6.40.33
